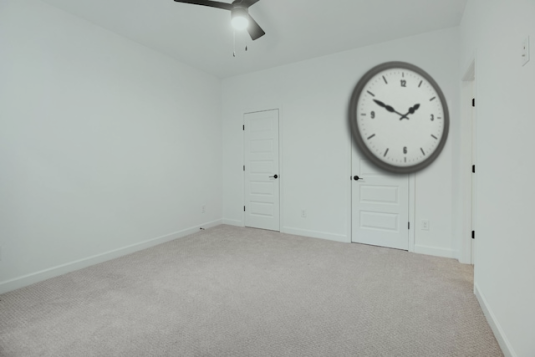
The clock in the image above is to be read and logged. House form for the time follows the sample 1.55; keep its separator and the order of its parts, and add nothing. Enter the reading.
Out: 1.49
